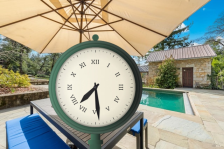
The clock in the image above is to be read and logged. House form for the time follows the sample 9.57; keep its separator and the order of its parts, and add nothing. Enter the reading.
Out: 7.29
